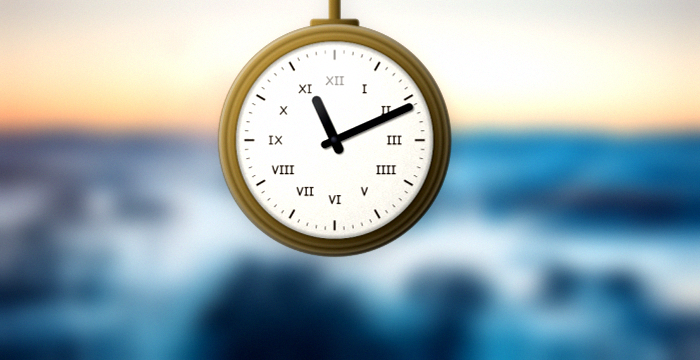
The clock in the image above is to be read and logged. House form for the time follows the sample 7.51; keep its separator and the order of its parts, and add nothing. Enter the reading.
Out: 11.11
